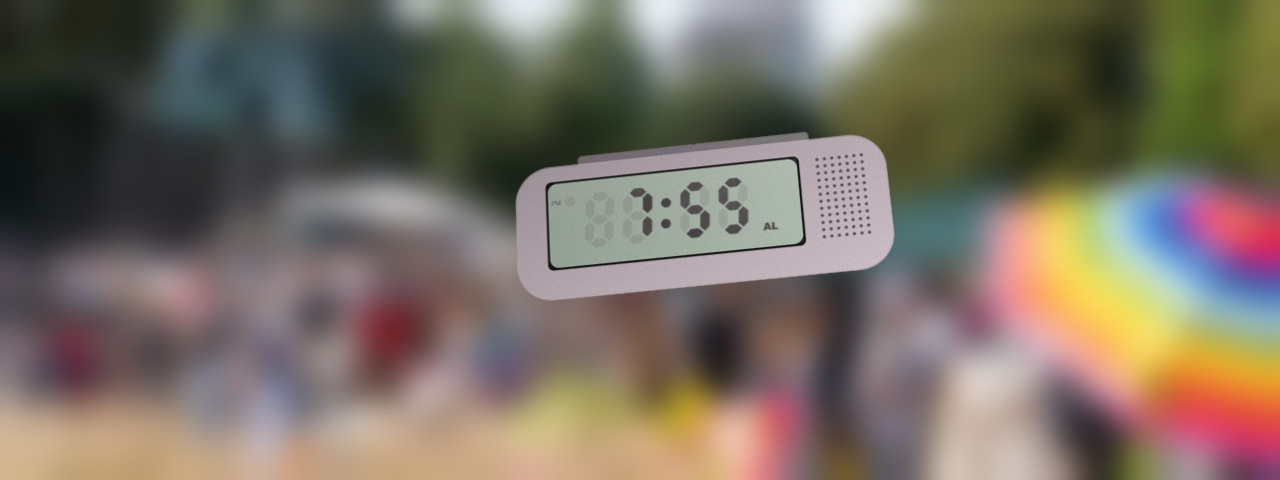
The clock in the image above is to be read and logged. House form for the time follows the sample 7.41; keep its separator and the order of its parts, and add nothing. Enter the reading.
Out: 7.55
